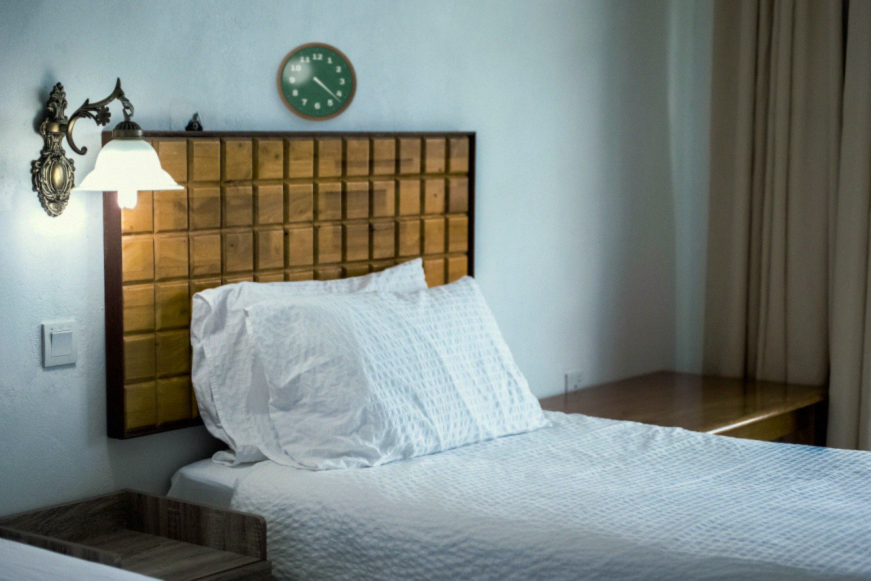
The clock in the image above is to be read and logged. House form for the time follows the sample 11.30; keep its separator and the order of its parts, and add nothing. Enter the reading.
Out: 4.22
